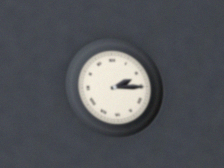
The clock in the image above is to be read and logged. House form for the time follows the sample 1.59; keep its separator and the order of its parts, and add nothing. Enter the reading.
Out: 2.15
